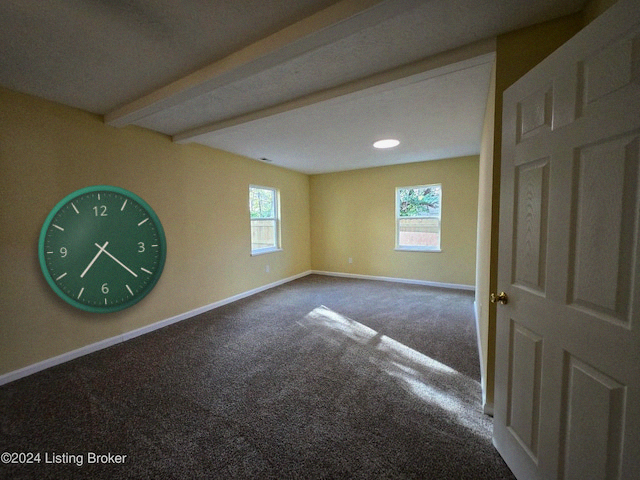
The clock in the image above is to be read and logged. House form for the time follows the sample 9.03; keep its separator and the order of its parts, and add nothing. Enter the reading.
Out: 7.22
